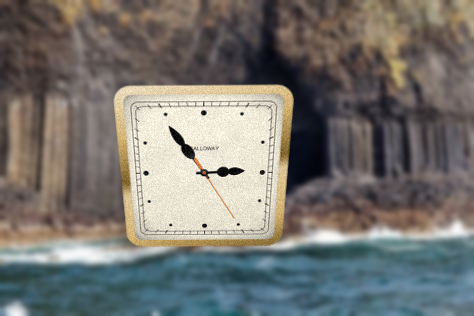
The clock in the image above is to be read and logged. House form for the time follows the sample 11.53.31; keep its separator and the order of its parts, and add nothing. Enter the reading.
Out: 2.54.25
